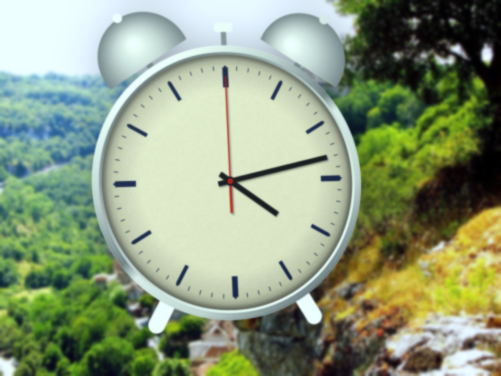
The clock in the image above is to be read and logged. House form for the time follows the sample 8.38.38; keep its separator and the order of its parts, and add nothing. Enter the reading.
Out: 4.13.00
